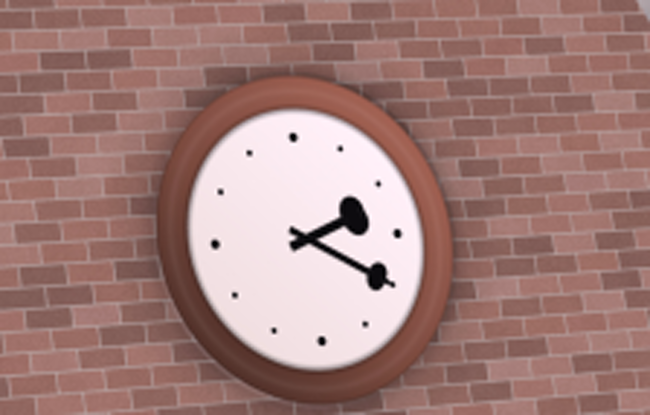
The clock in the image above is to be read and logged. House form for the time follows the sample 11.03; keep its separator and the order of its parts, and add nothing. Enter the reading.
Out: 2.20
